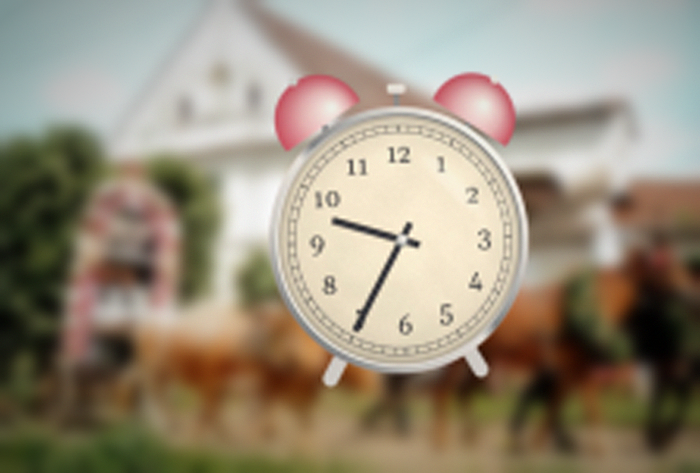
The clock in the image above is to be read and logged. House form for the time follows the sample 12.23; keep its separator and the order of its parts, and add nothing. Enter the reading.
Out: 9.35
